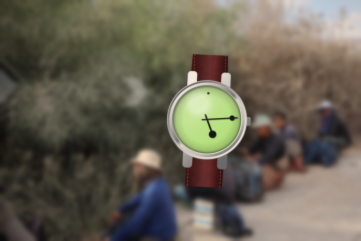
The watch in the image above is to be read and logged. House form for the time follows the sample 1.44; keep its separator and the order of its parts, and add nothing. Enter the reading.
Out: 5.14
